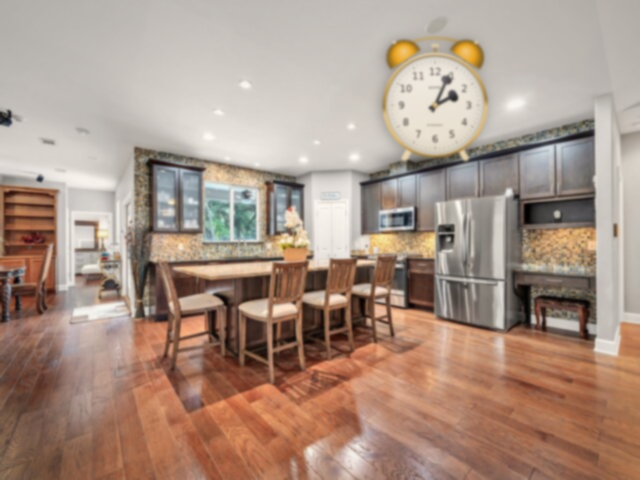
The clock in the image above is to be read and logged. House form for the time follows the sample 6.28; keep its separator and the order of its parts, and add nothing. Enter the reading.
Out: 2.04
